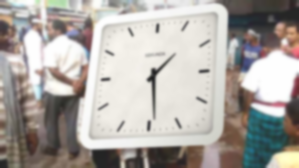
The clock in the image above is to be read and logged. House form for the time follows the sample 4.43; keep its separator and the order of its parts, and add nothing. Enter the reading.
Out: 1.29
